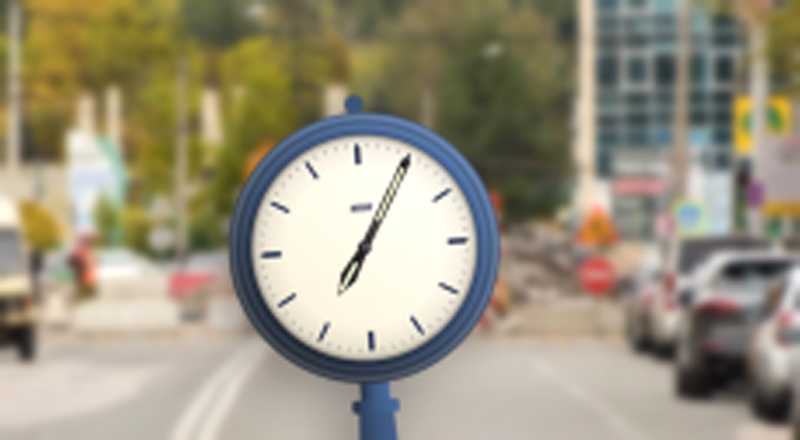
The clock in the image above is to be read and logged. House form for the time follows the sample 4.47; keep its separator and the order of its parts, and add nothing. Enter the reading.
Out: 7.05
